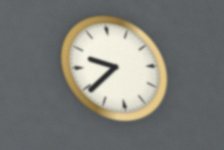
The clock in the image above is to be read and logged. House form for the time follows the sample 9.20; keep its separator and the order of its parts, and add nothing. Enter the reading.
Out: 9.39
